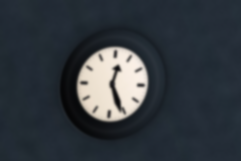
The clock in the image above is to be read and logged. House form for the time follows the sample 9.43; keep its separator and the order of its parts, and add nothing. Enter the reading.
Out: 12.26
